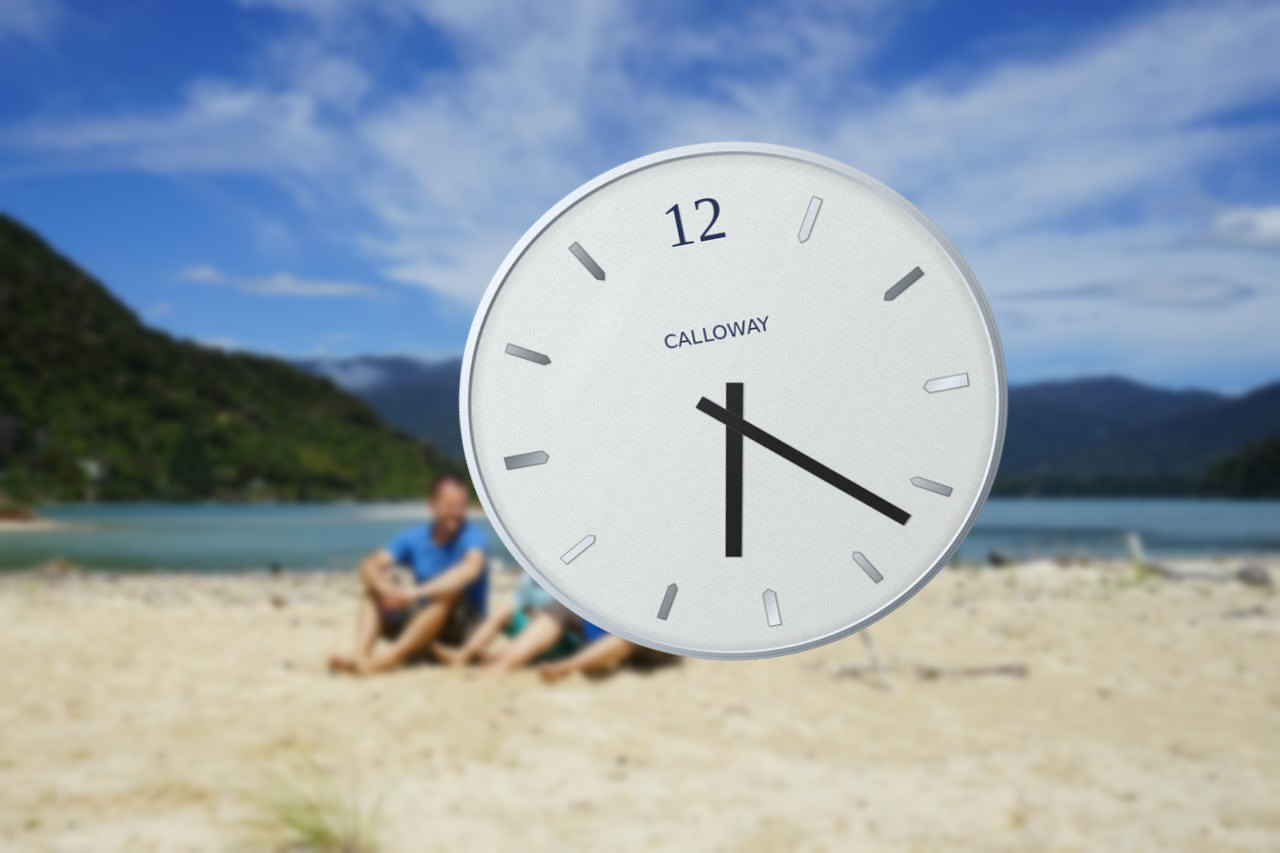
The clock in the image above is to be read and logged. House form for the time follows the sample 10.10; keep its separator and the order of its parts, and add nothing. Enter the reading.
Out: 6.22
